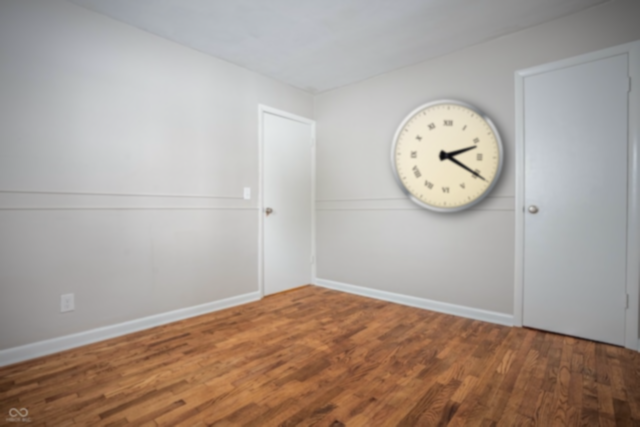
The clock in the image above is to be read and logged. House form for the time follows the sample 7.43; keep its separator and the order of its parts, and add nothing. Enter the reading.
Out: 2.20
